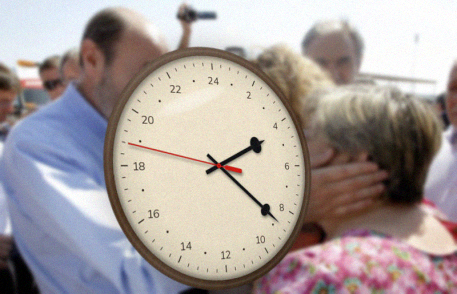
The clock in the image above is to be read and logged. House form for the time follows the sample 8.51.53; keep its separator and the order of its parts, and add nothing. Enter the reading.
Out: 4.21.47
